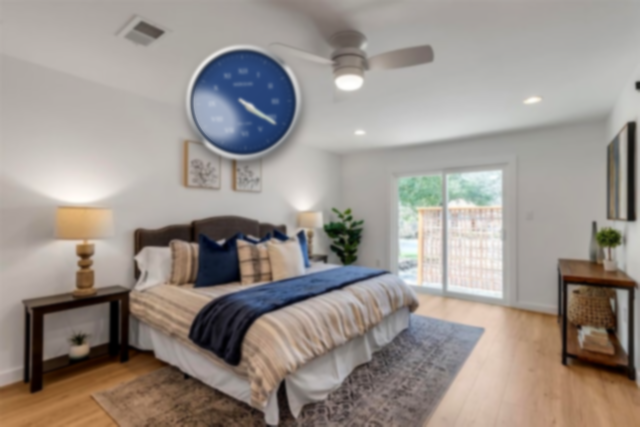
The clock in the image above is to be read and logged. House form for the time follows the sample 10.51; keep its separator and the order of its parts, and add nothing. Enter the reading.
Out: 4.21
